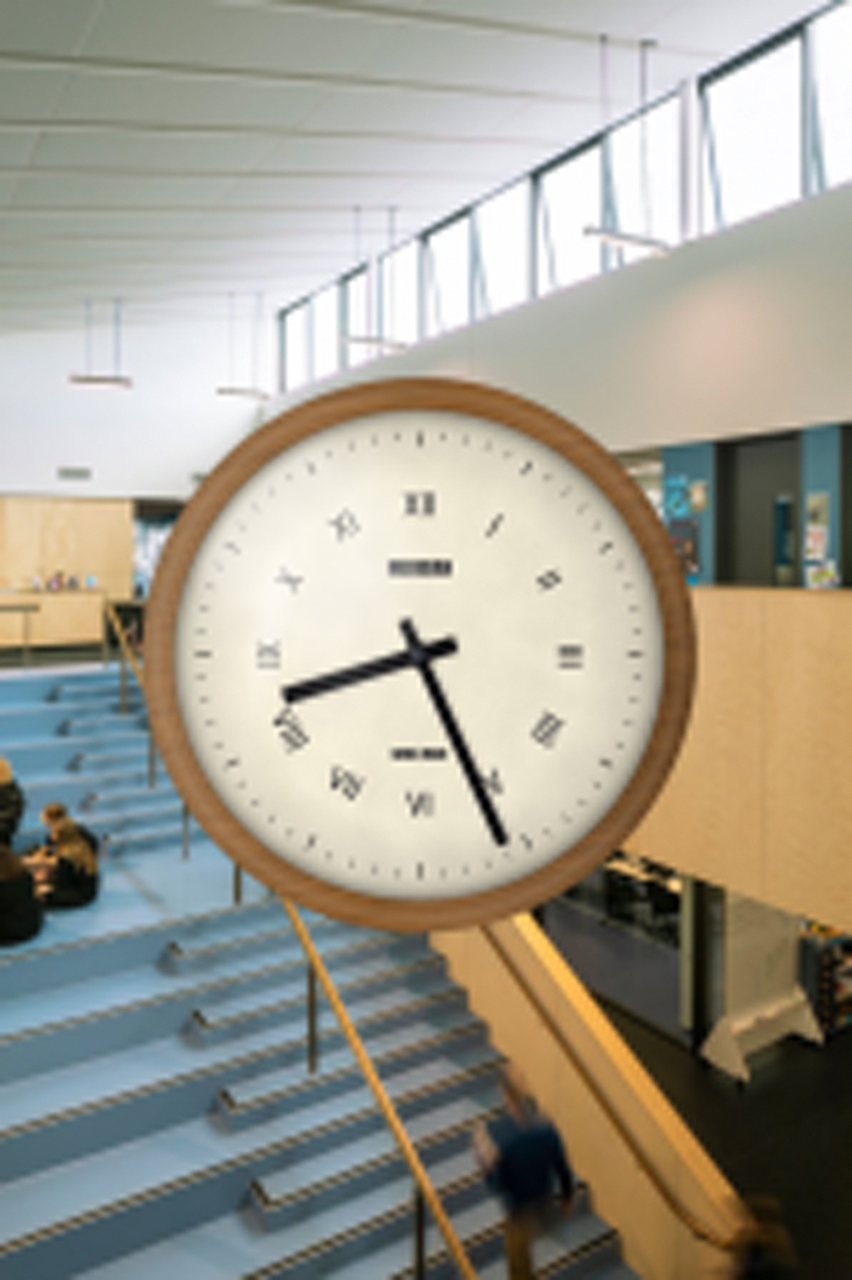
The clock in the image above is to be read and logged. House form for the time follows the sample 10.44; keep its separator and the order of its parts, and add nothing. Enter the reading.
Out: 8.26
